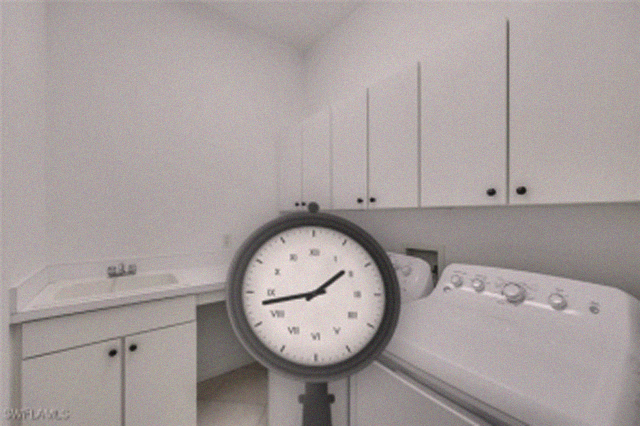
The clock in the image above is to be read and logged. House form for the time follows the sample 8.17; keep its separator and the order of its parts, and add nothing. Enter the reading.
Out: 1.43
